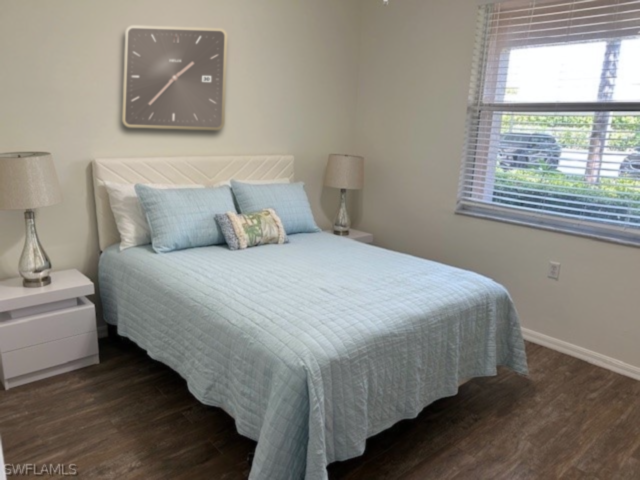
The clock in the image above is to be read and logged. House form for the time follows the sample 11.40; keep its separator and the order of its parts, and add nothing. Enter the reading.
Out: 1.37
